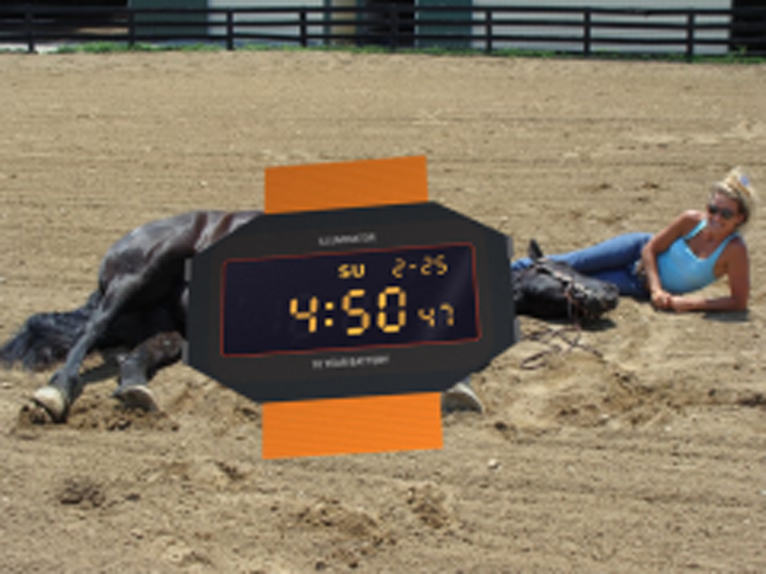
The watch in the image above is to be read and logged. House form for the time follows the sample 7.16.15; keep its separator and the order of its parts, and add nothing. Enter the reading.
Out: 4.50.47
